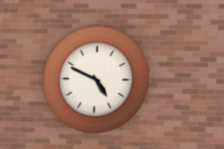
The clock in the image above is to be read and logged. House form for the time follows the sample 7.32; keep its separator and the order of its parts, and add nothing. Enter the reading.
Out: 4.49
